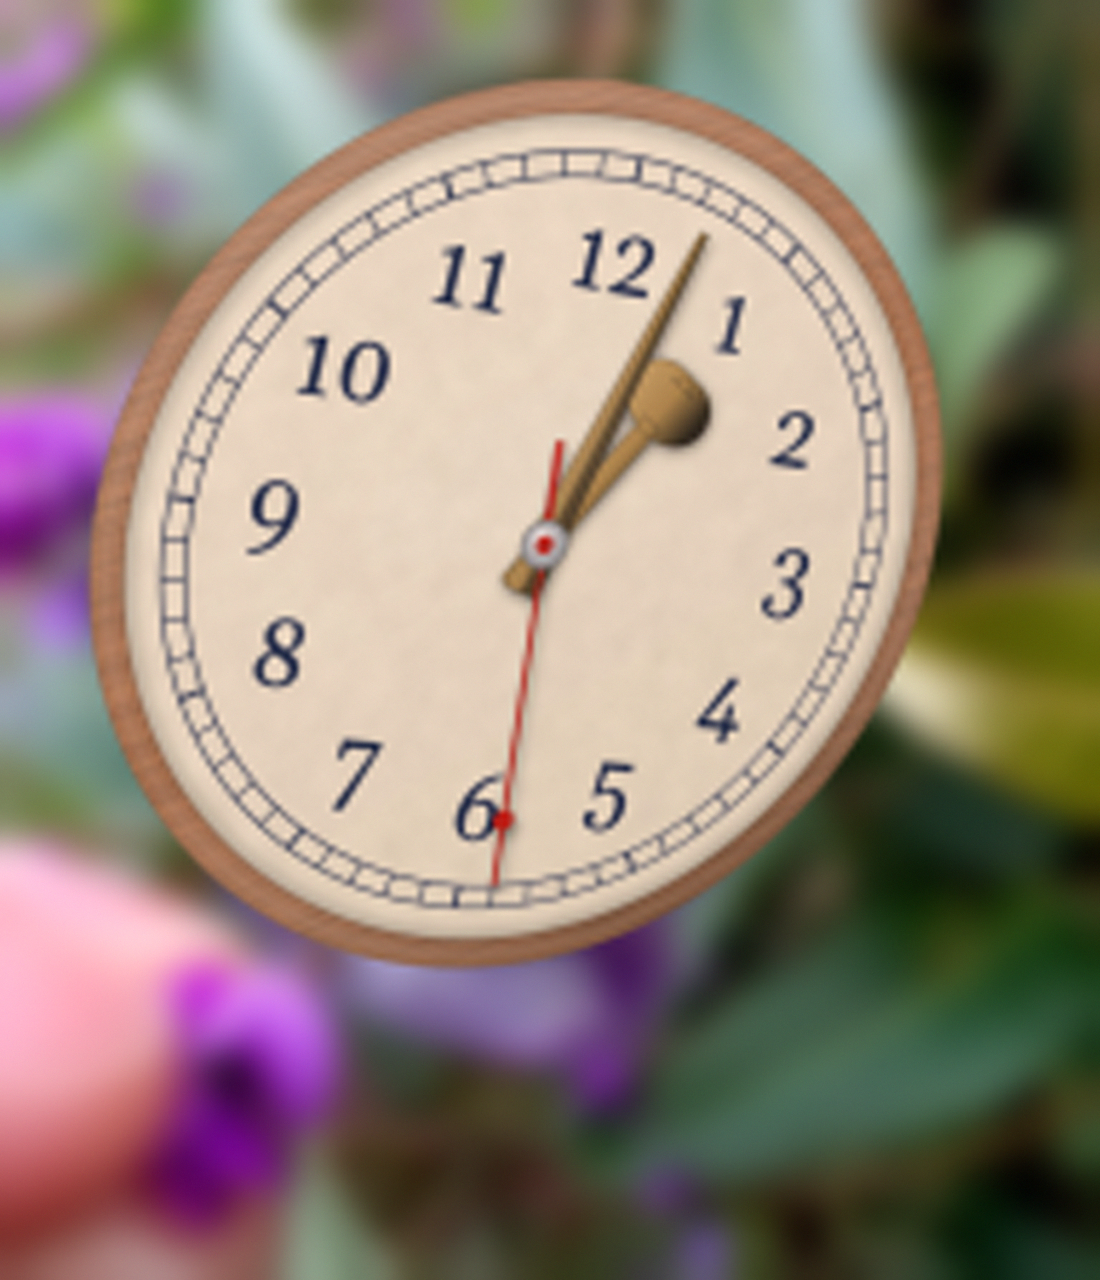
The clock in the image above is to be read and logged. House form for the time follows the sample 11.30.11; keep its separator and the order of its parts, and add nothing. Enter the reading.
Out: 1.02.29
